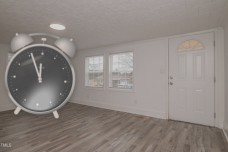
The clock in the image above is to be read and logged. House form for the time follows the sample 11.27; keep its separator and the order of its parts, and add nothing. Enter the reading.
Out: 11.56
